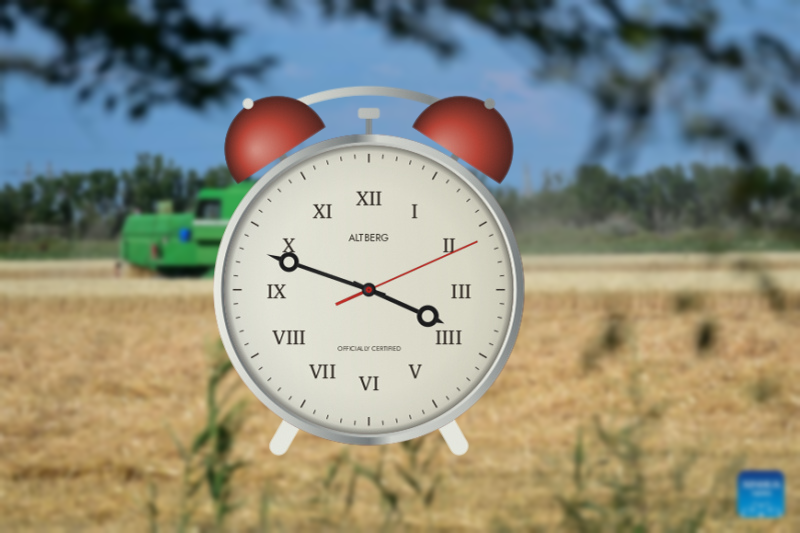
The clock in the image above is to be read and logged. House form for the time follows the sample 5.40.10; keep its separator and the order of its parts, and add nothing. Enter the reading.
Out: 3.48.11
